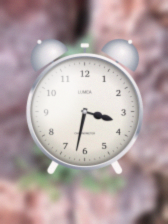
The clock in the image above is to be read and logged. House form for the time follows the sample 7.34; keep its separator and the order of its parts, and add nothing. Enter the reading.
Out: 3.32
